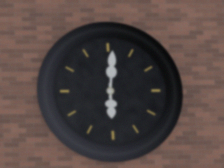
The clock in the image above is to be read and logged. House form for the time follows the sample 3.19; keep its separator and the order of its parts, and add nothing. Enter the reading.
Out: 6.01
